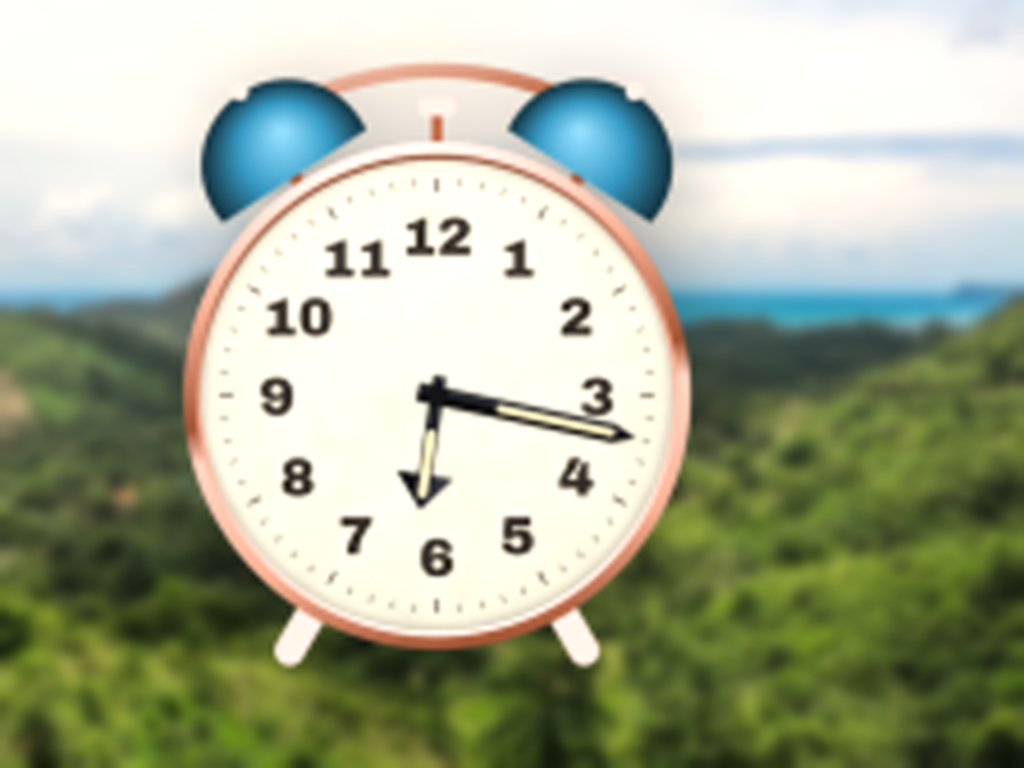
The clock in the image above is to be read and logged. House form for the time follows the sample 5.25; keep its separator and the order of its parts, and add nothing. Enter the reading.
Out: 6.17
